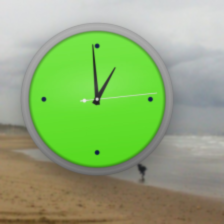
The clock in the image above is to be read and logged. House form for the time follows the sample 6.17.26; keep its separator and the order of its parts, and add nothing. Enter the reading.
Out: 12.59.14
